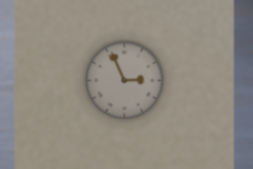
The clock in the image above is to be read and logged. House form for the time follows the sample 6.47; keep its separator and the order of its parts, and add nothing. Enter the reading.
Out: 2.56
